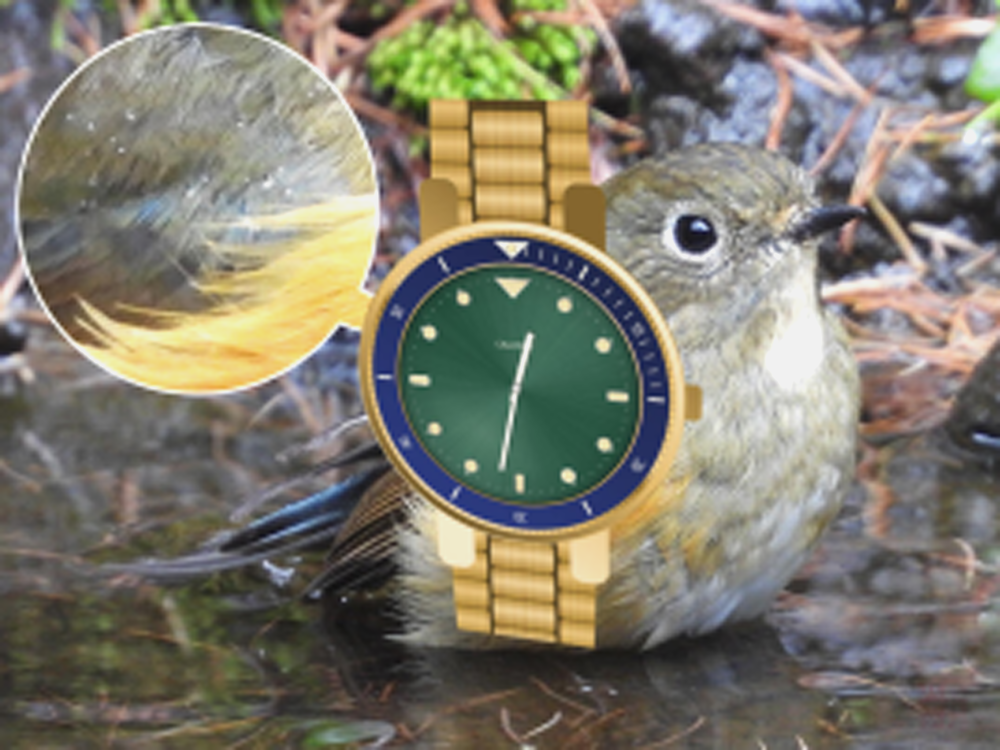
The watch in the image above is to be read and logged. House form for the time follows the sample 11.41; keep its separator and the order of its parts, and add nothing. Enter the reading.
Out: 12.32
